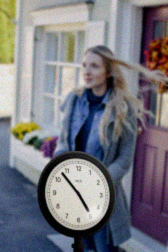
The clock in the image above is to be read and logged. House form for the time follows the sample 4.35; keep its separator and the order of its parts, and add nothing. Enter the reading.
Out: 4.53
